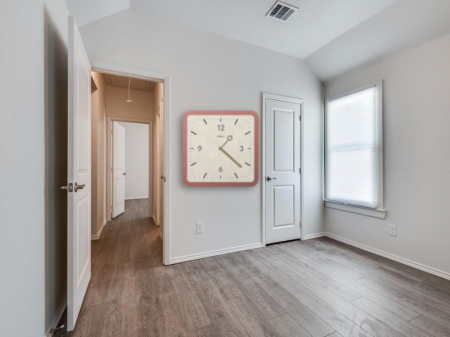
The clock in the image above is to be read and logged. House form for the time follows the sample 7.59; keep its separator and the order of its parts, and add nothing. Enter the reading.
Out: 1.22
